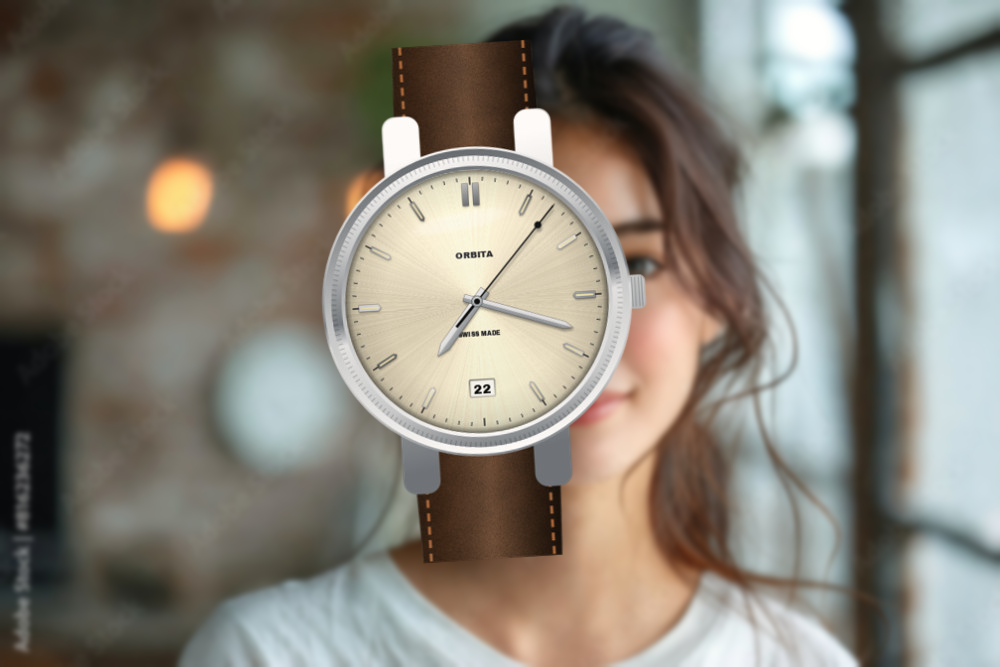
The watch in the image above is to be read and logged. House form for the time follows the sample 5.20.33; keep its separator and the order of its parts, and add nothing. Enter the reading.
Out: 7.18.07
